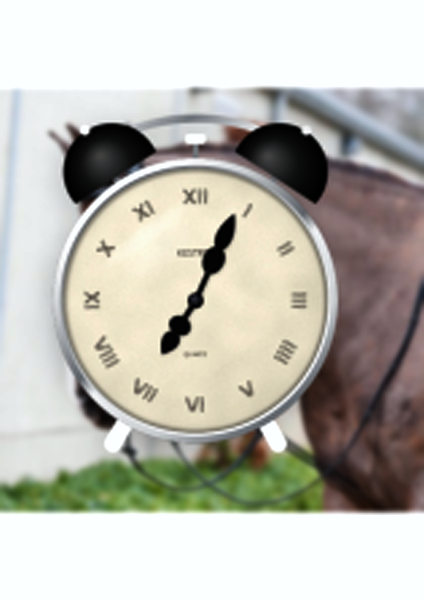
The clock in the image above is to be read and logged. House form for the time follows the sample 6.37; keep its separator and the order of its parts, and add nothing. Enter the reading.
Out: 7.04
